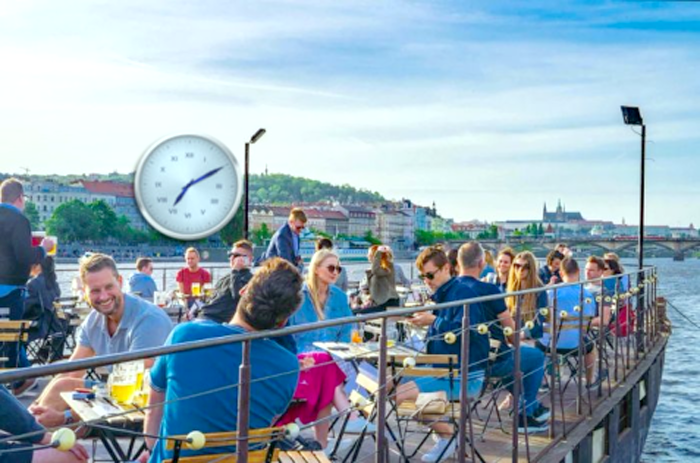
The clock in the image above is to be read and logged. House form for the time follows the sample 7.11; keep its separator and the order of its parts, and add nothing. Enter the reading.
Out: 7.10
